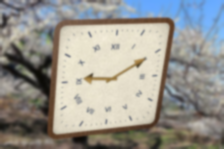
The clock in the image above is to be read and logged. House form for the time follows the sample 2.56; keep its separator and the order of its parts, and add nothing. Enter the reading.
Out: 9.10
